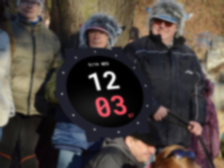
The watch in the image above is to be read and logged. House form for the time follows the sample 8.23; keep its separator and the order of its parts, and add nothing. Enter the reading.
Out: 12.03
